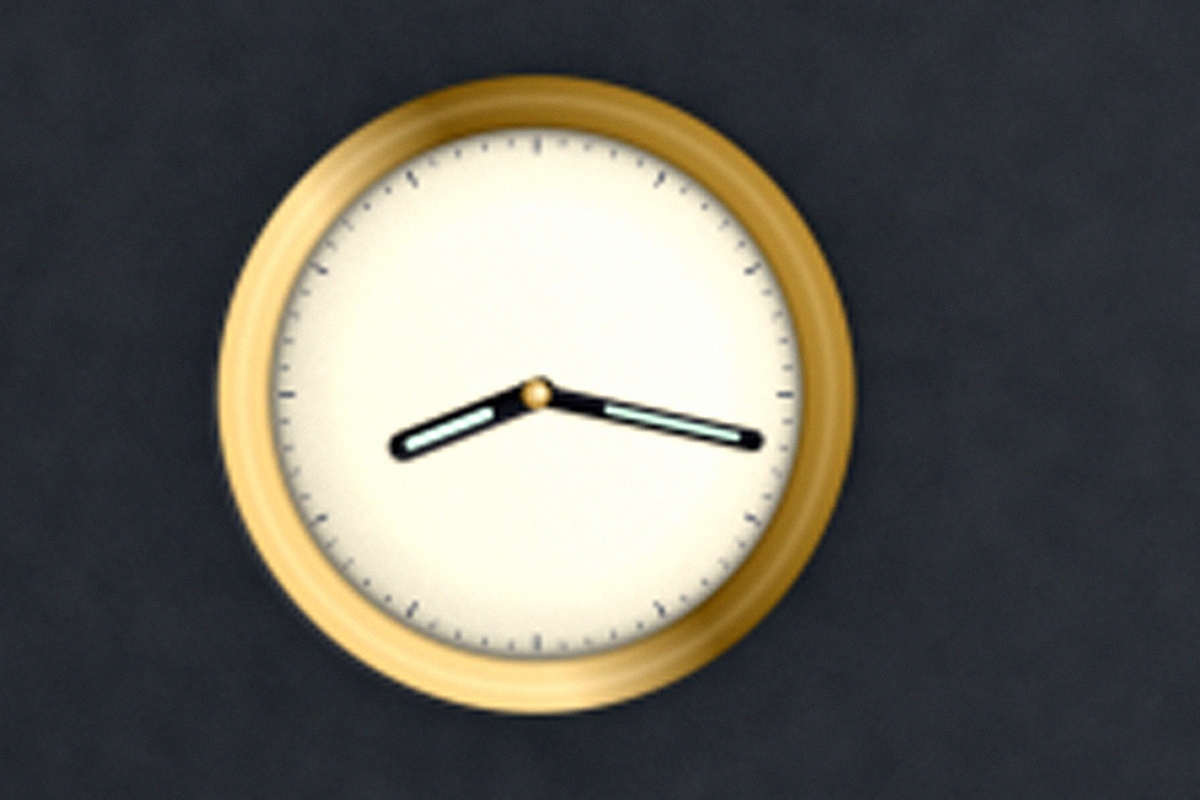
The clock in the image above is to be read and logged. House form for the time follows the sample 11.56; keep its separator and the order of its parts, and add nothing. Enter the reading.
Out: 8.17
